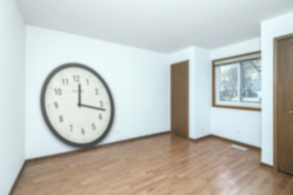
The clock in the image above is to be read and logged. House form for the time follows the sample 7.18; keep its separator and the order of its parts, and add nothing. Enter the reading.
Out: 12.17
